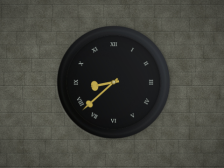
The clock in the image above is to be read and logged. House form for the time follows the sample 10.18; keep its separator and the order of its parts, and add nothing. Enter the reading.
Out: 8.38
